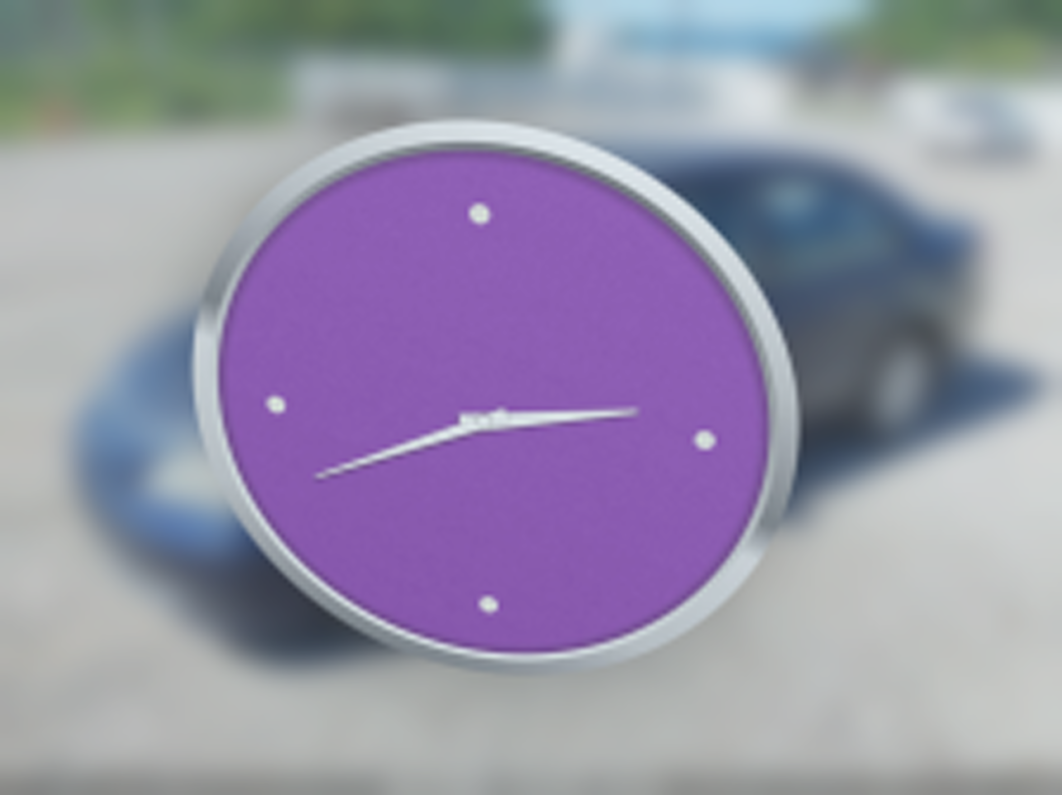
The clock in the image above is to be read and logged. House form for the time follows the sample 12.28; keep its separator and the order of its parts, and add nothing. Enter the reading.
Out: 2.41
